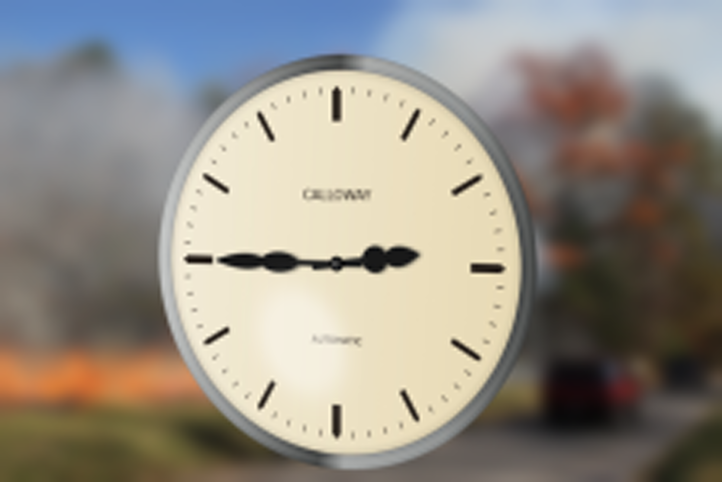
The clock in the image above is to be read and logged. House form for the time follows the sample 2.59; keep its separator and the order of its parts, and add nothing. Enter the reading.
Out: 2.45
